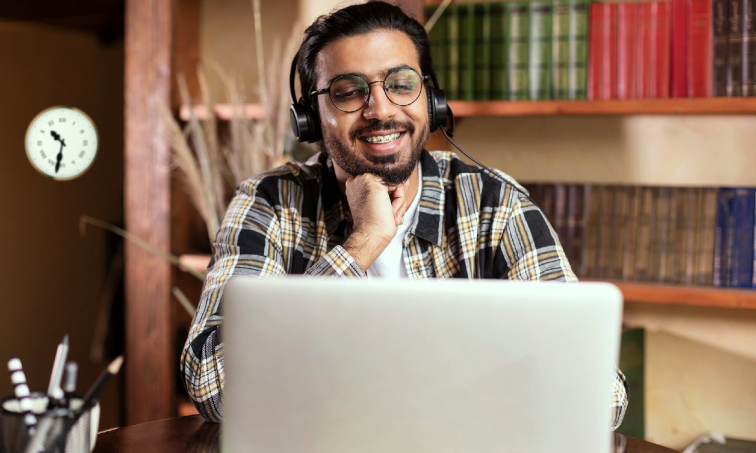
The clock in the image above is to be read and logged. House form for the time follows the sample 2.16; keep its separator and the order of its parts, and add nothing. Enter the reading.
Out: 10.32
